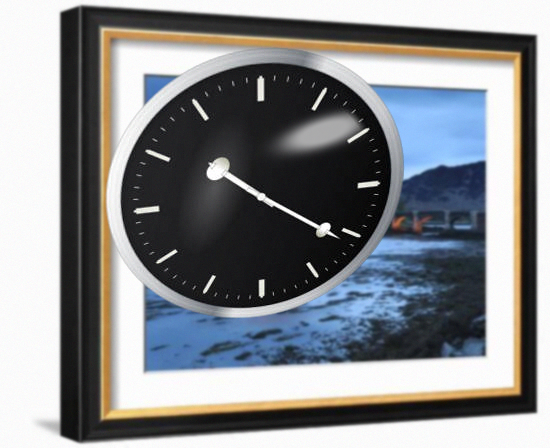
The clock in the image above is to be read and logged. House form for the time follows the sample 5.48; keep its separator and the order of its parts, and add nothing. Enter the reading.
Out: 10.21
